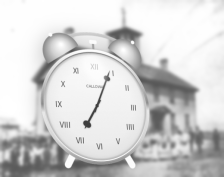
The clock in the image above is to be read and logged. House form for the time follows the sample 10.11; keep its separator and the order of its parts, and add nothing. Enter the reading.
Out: 7.04
